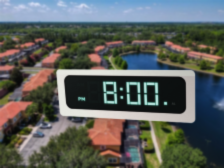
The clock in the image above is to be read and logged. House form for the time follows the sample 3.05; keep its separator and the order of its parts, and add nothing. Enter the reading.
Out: 8.00
